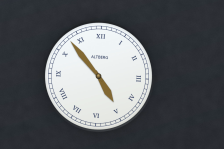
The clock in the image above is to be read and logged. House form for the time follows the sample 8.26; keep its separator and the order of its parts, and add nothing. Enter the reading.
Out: 4.53
